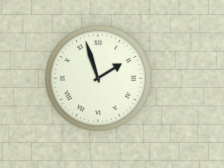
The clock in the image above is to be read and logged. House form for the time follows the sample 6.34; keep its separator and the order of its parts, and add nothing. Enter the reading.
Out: 1.57
